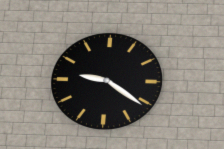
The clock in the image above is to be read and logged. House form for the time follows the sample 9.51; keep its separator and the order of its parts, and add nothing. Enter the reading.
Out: 9.21
